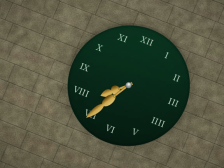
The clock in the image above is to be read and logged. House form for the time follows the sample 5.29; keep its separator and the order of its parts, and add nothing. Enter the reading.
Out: 7.35
